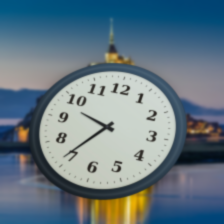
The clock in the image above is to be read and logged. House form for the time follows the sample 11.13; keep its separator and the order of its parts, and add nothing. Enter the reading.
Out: 9.36
